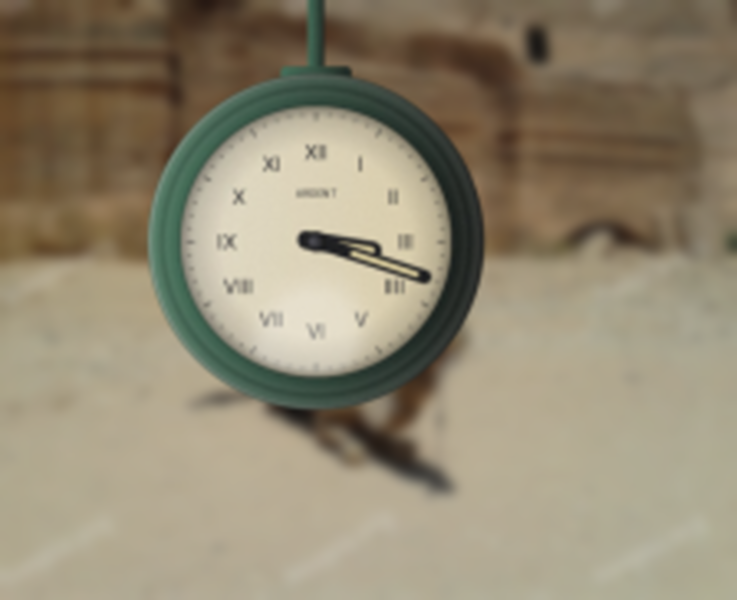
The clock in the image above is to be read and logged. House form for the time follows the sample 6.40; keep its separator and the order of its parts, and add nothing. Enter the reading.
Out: 3.18
